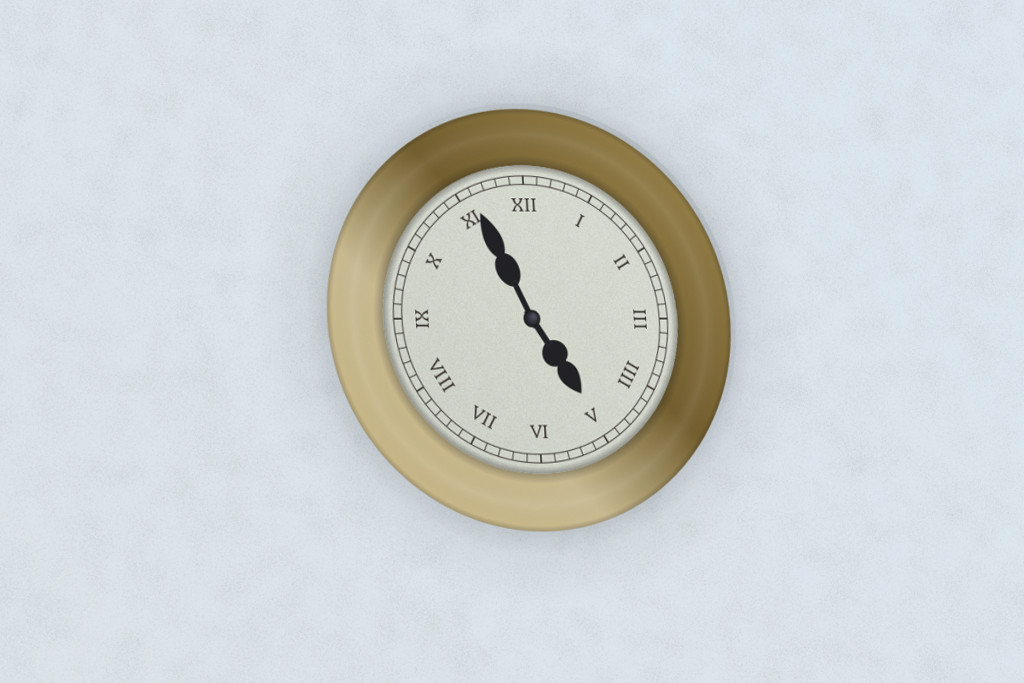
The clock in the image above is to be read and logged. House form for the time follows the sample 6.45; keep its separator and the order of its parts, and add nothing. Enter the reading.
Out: 4.56
